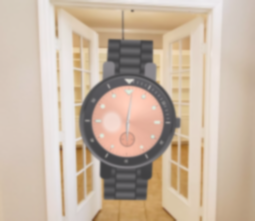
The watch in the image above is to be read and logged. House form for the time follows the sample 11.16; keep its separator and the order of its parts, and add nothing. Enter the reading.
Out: 6.01
